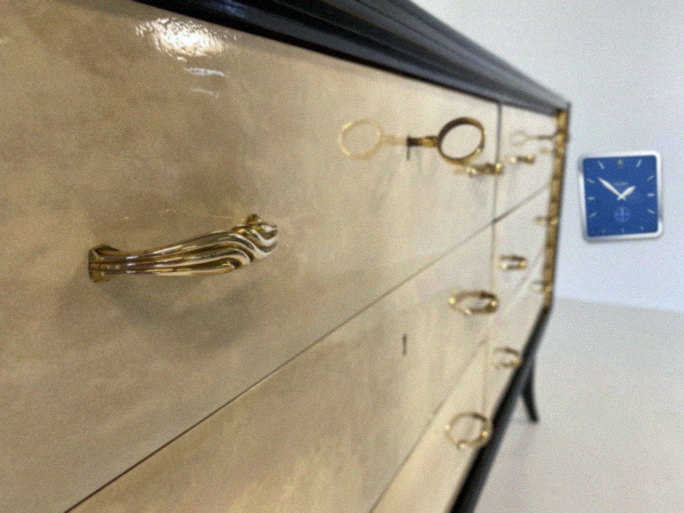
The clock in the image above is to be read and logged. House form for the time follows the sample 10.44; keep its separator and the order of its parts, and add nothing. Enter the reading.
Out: 1.52
